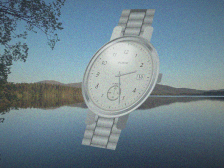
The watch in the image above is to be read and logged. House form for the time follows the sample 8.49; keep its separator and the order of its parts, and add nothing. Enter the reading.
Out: 2.27
